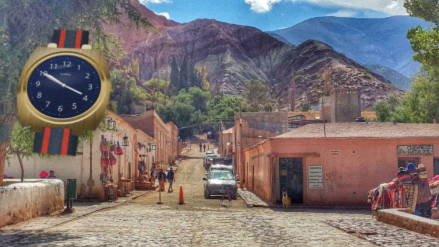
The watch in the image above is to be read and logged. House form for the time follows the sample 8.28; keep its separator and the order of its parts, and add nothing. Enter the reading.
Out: 3.50
